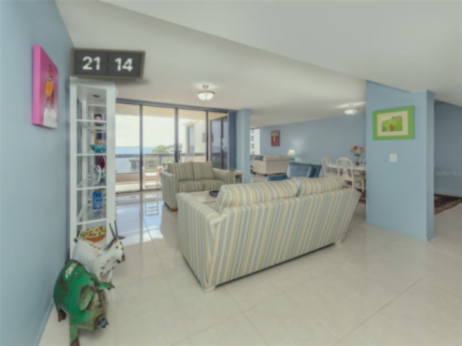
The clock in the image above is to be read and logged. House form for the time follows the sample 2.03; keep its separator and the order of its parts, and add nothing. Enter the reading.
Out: 21.14
